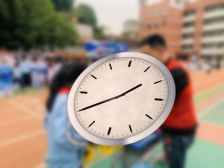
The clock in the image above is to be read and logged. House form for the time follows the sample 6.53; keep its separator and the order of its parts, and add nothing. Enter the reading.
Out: 1.40
